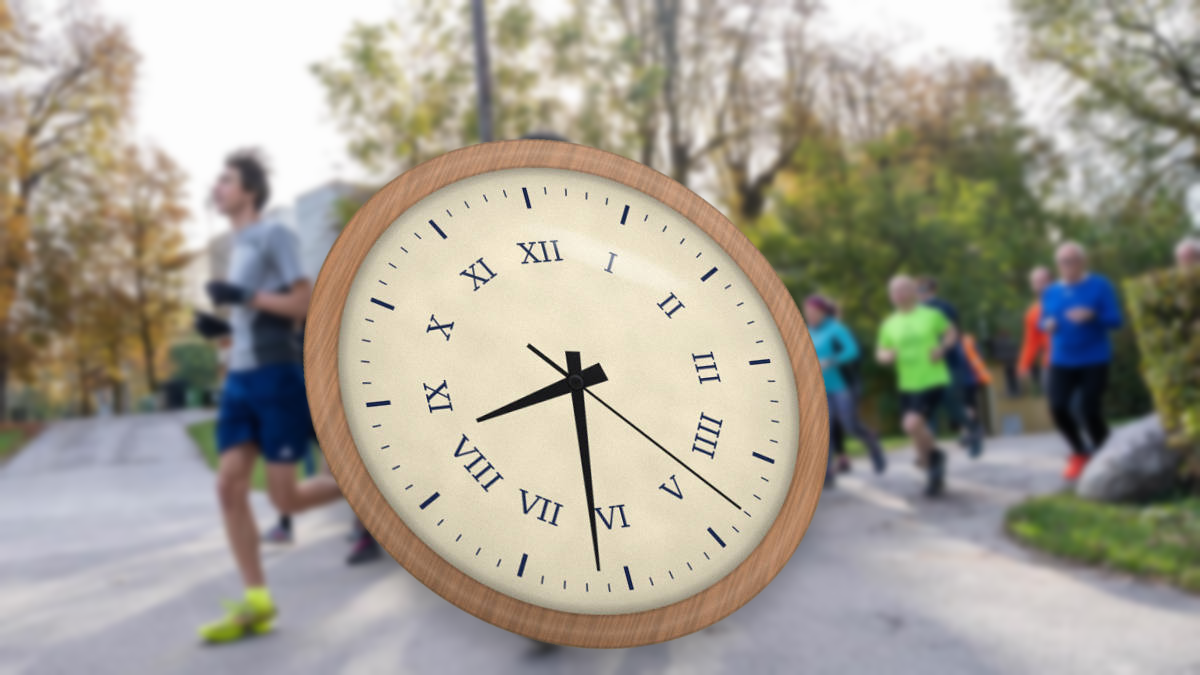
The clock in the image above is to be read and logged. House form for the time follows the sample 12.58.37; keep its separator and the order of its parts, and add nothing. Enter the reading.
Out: 8.31.23
